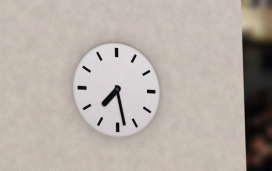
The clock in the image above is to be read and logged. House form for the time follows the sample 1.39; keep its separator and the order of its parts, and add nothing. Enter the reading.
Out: 7.28
